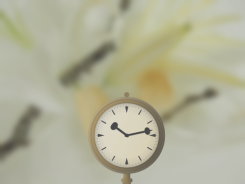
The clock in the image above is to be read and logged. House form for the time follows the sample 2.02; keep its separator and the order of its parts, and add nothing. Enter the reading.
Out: 10.13
